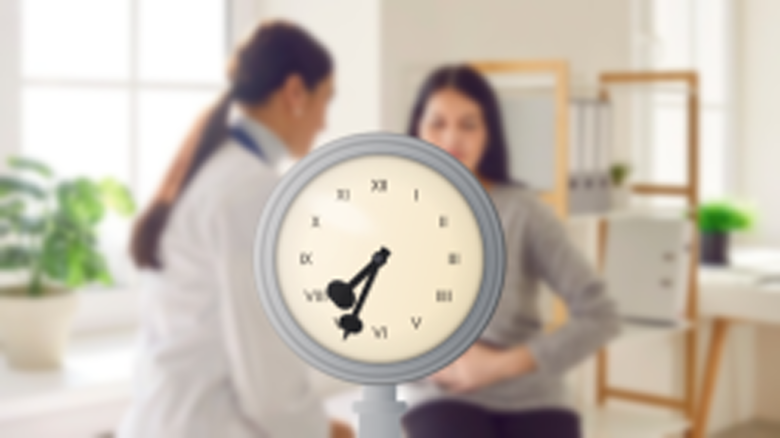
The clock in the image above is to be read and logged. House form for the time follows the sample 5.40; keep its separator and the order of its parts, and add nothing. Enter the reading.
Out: 7.34
